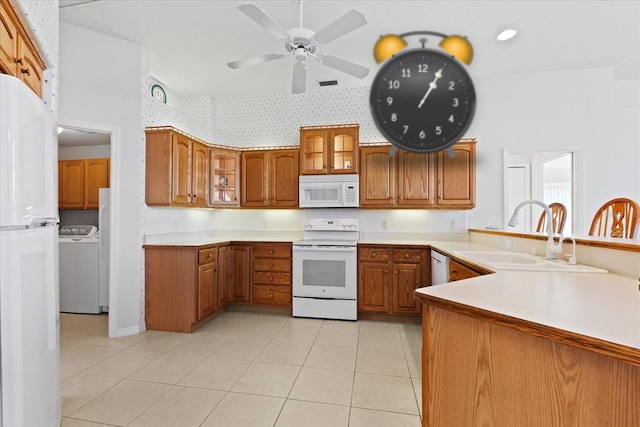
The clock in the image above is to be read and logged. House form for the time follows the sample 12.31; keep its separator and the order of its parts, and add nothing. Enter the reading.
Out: 1.05
